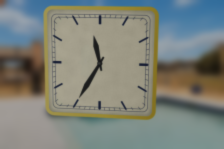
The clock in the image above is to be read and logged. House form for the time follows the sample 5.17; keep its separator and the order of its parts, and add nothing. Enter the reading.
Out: 11.35
